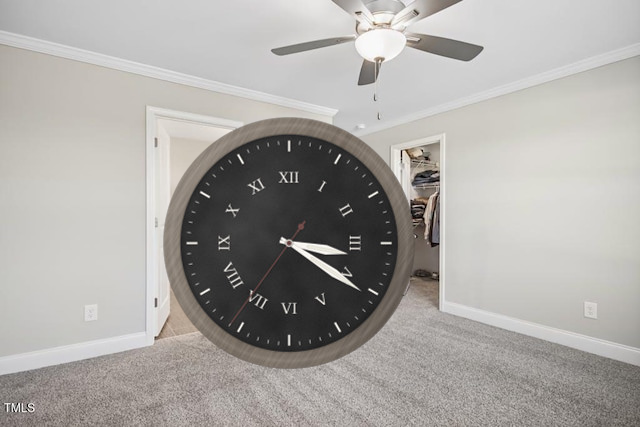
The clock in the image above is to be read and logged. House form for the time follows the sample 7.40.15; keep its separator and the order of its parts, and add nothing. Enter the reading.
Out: 3.20.36
